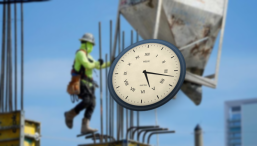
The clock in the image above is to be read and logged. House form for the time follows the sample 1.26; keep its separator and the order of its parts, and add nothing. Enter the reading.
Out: 5.17
